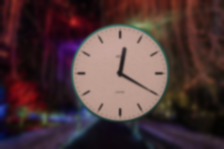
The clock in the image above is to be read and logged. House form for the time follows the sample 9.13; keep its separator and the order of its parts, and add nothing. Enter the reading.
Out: 12.20
